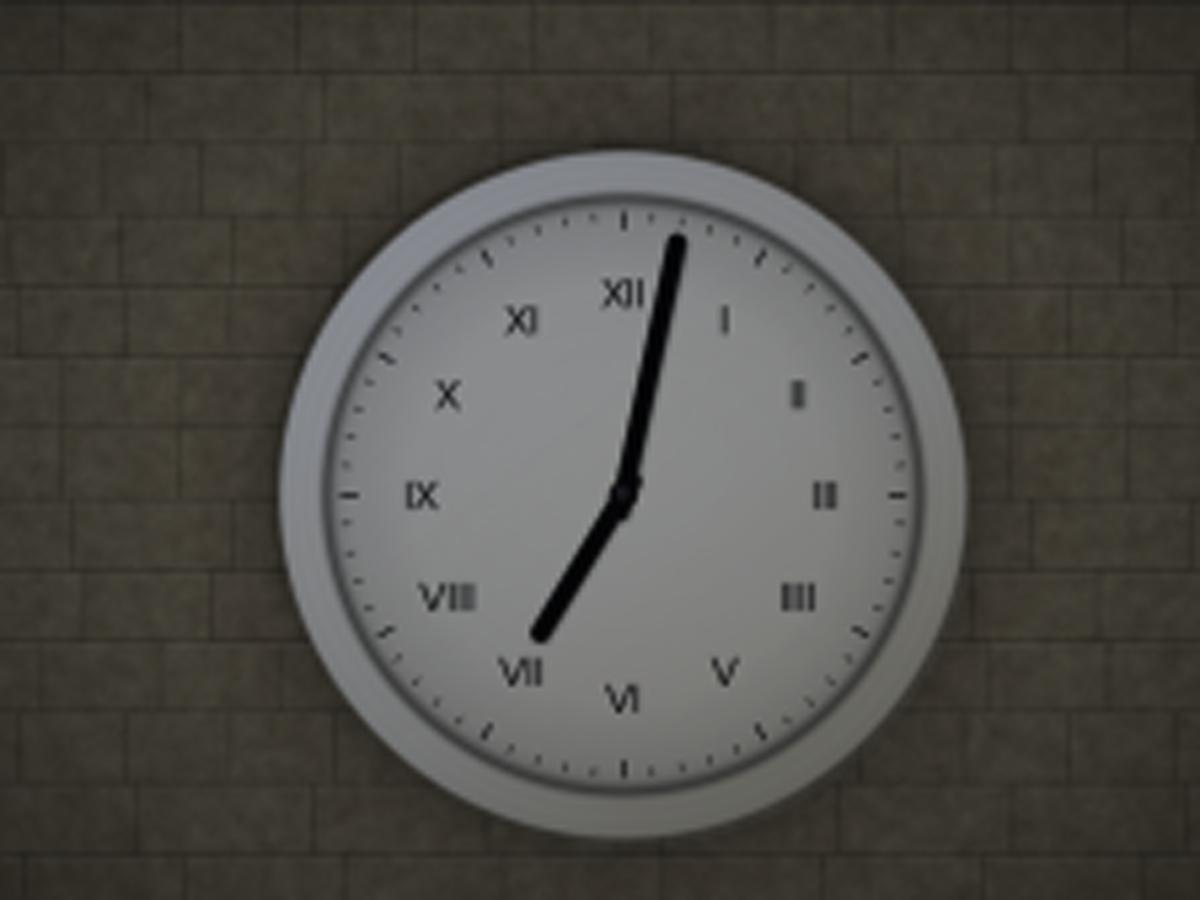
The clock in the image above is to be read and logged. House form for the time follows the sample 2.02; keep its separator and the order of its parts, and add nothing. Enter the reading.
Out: 7.02
